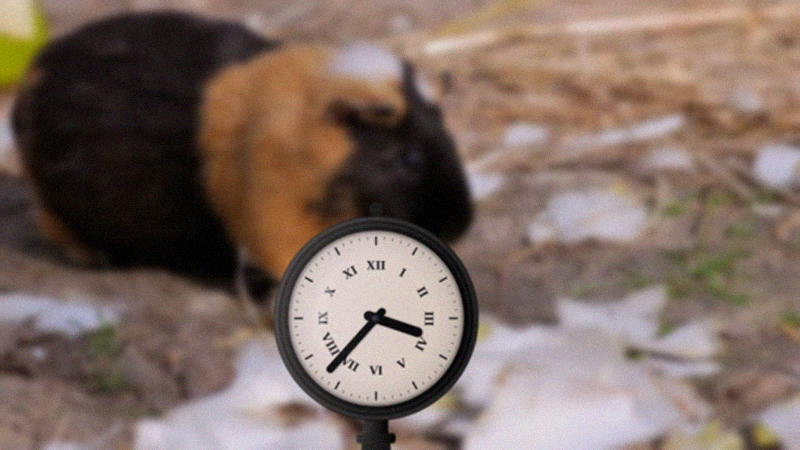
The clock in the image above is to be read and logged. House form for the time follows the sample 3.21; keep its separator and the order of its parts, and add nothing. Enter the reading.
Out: 3.37
